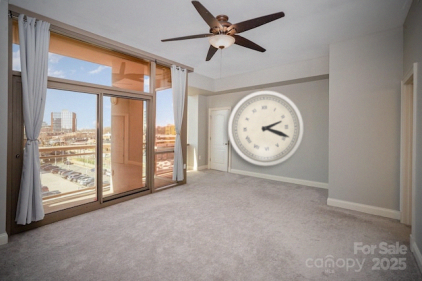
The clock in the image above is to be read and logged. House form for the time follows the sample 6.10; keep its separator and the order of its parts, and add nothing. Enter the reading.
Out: 2.19
